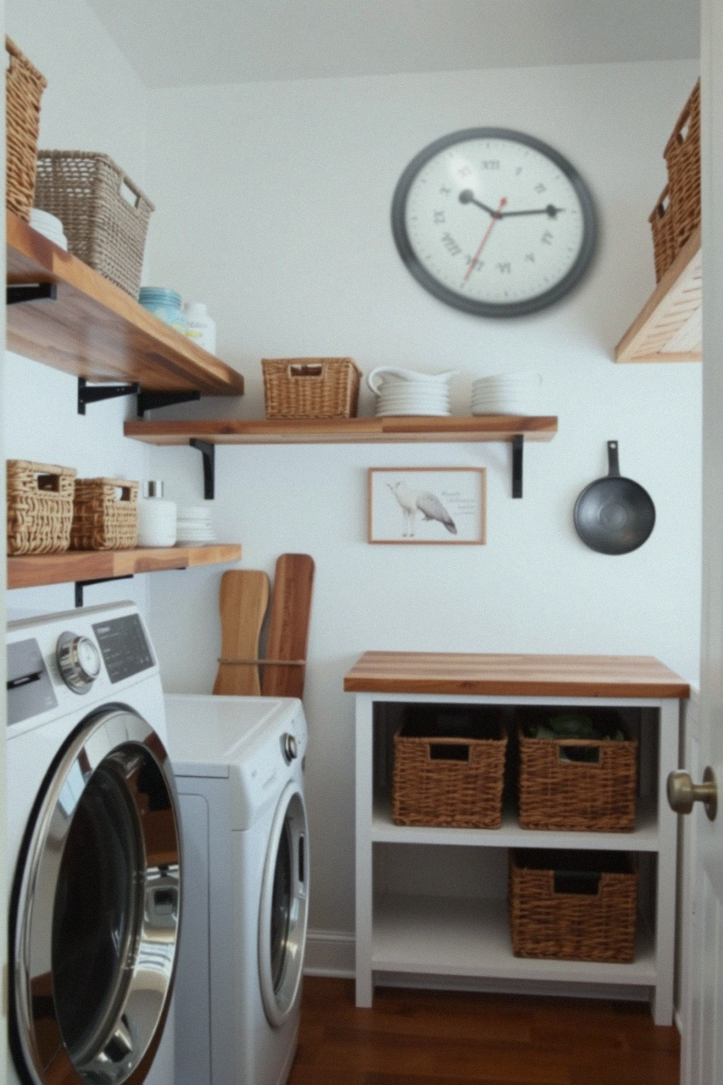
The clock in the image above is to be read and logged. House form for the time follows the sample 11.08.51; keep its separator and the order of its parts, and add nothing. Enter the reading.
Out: 10.14.35
